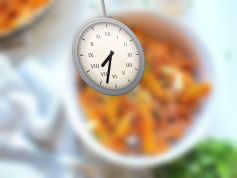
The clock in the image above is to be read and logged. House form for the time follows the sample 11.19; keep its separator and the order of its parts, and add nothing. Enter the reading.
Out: 7.33
